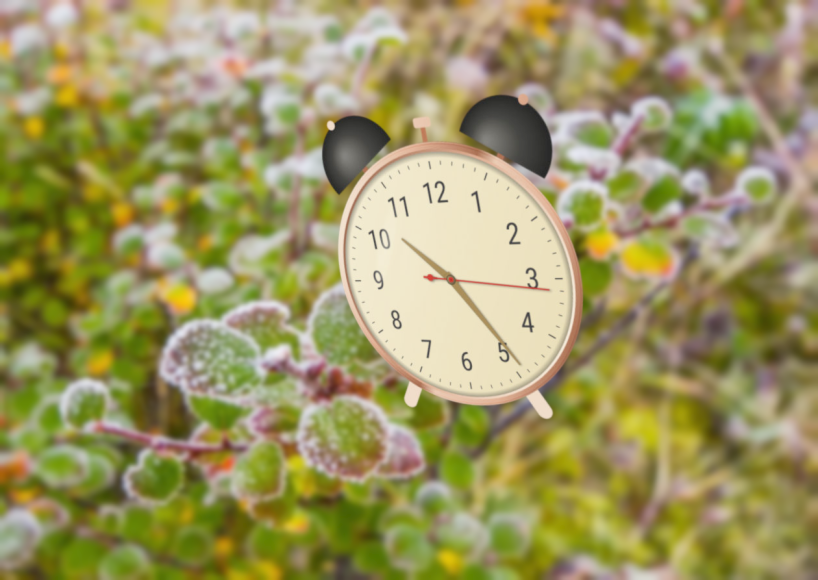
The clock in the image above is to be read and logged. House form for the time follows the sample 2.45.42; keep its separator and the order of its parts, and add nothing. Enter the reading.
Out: 10.24.16
